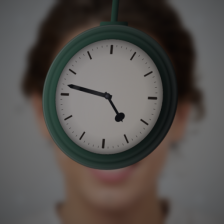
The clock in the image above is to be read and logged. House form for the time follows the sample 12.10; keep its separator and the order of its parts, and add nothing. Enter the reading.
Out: 4.47
